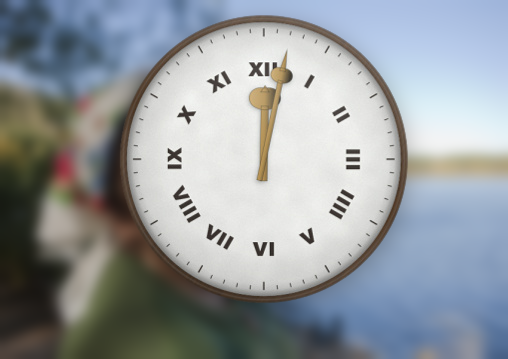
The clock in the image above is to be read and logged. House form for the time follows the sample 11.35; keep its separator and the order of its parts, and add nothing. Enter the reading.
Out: 12.02
